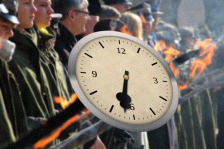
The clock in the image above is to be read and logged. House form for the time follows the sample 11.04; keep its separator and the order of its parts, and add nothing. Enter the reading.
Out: 6.32
